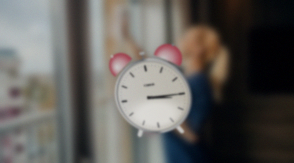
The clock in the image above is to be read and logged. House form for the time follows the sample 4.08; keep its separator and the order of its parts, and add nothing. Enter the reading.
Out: 3.15
